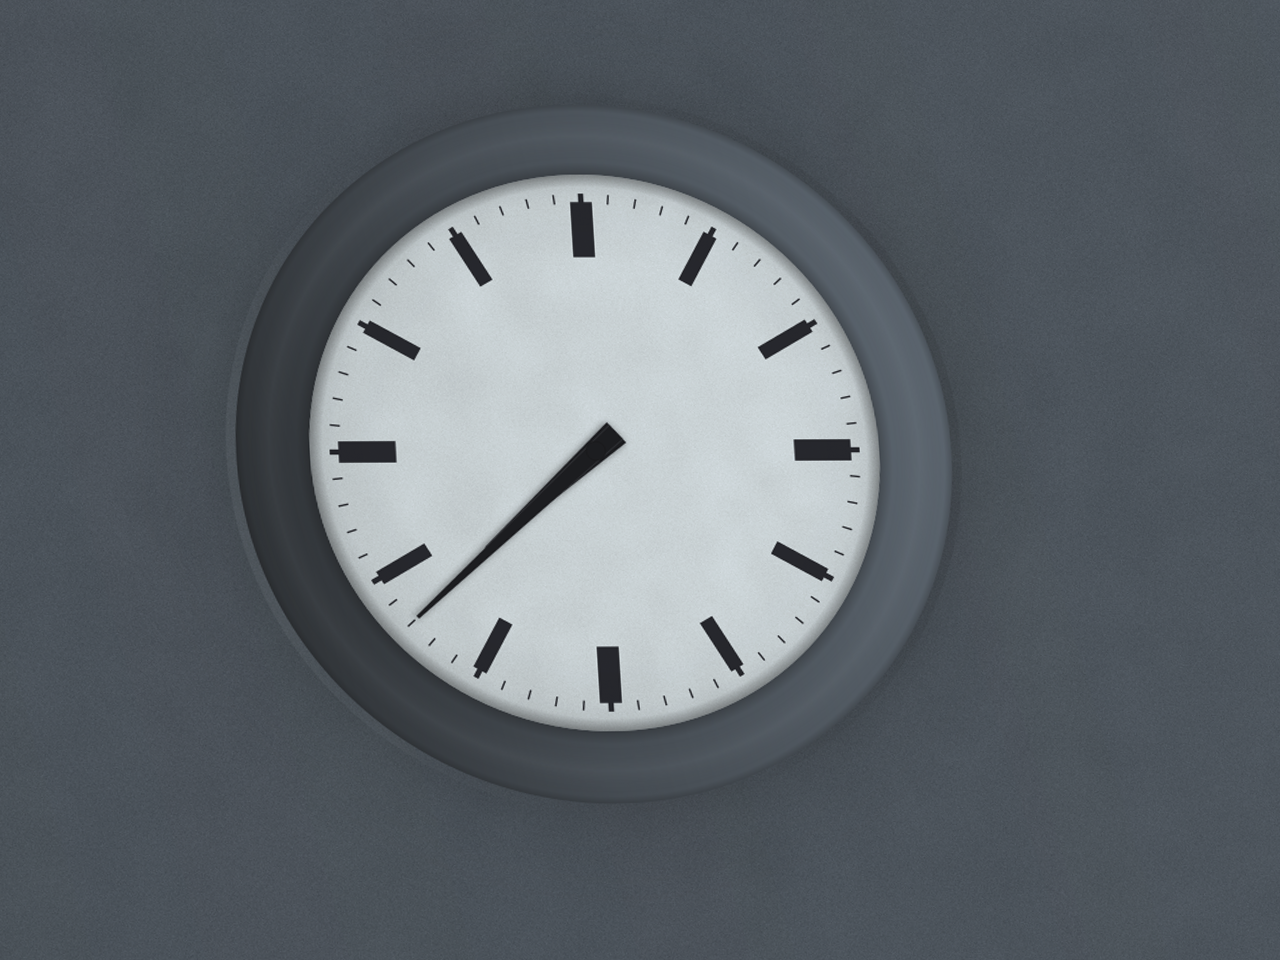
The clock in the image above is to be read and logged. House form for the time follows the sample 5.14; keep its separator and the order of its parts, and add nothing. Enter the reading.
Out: 7.38
